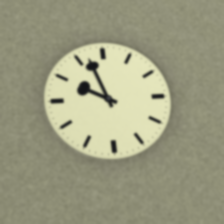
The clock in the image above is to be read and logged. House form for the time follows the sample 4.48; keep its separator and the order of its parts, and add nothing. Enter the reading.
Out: 9.57
